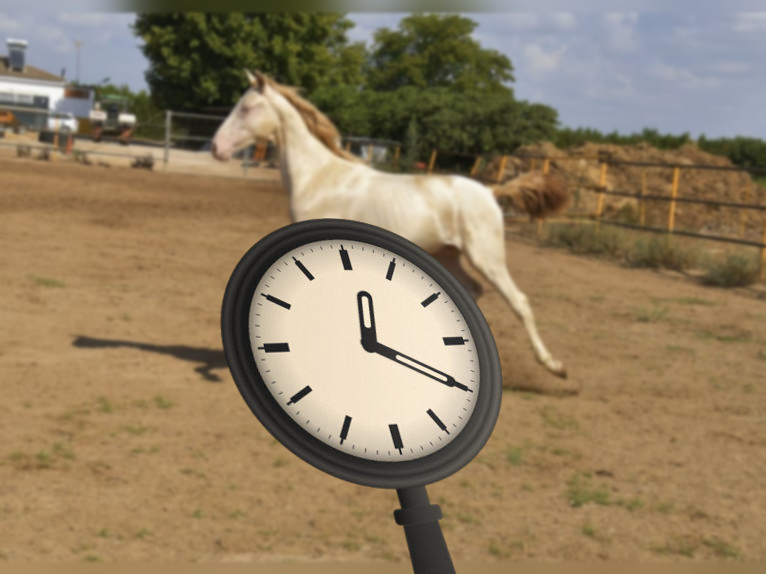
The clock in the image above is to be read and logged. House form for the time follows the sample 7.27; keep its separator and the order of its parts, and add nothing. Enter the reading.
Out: 12.20
